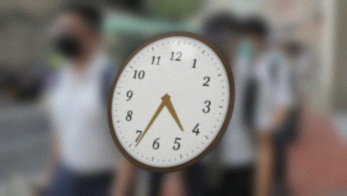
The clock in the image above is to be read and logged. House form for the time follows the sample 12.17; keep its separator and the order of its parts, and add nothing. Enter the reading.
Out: 4.34
